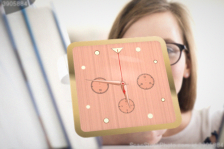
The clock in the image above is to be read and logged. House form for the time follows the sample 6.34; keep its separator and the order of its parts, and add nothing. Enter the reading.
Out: 5.47
